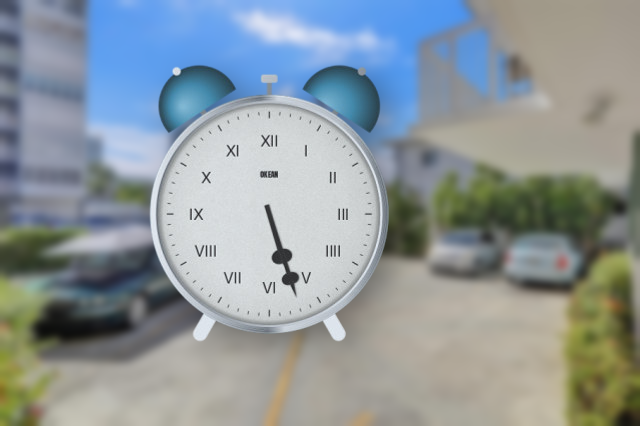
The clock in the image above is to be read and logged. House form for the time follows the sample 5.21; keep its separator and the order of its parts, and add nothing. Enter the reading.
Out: 5.27
